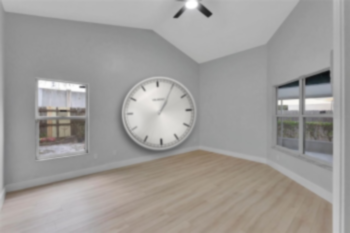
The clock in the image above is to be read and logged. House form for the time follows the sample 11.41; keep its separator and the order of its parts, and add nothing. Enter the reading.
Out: 1.05
